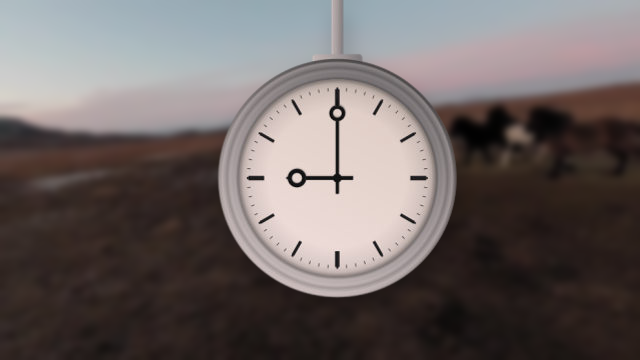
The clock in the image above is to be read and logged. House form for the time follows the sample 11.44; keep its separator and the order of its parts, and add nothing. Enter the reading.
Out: 9.00
